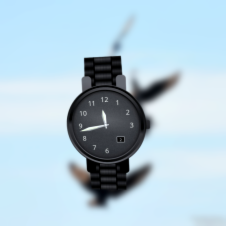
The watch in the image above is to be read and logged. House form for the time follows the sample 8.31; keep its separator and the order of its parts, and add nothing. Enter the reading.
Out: 11.43
